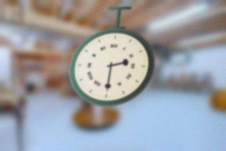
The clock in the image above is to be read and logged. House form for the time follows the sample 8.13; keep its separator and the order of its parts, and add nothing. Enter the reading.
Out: 2.30
